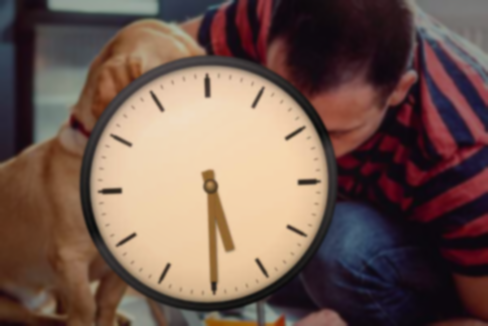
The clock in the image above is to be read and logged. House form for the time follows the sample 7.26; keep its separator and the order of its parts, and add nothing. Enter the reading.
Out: 5.30
